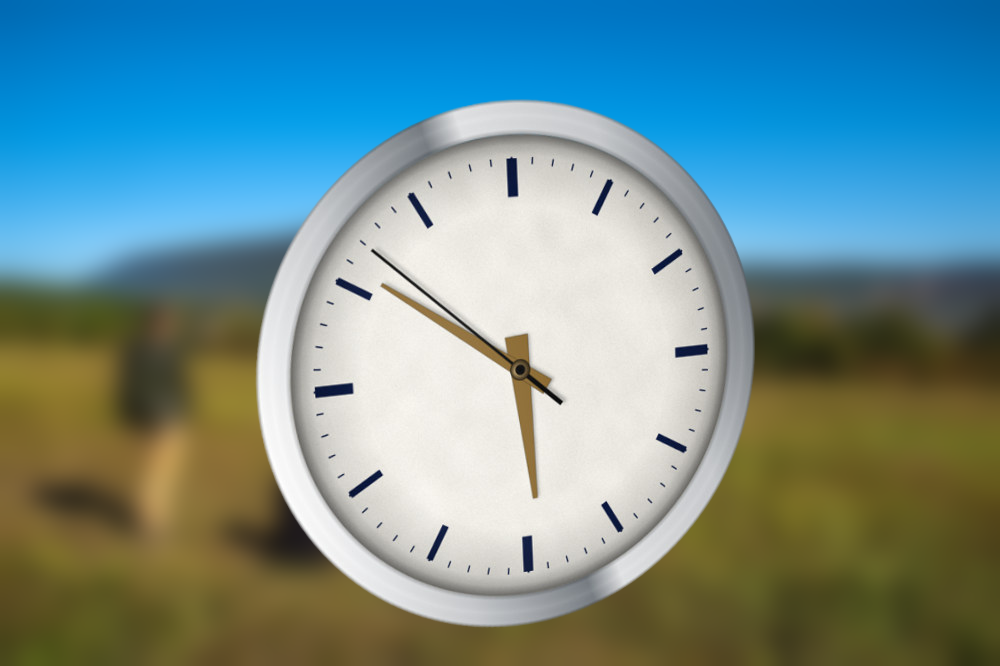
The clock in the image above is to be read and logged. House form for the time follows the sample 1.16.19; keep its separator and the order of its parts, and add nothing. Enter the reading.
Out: 5.50.52
